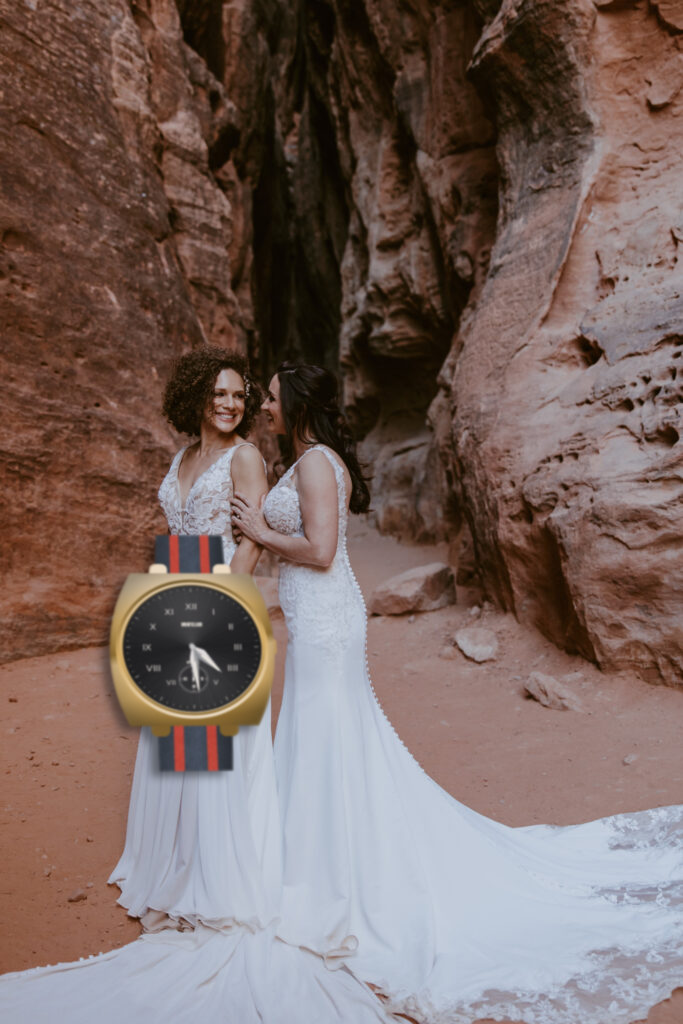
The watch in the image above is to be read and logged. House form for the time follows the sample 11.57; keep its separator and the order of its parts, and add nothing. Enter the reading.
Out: 4.29
